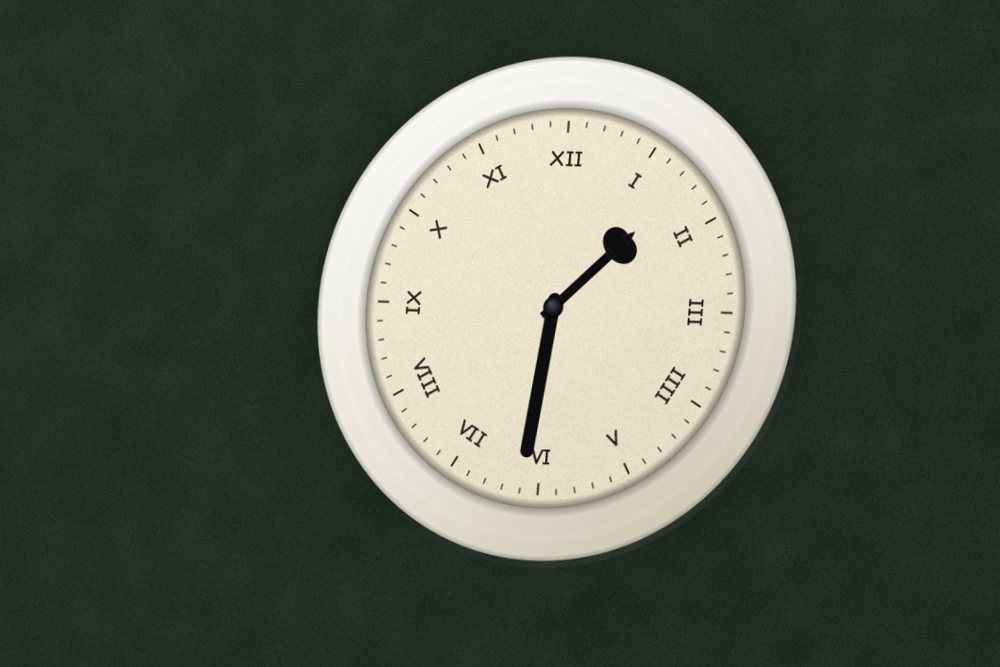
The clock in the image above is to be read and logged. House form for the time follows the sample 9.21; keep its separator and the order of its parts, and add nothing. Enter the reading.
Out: 1.31
